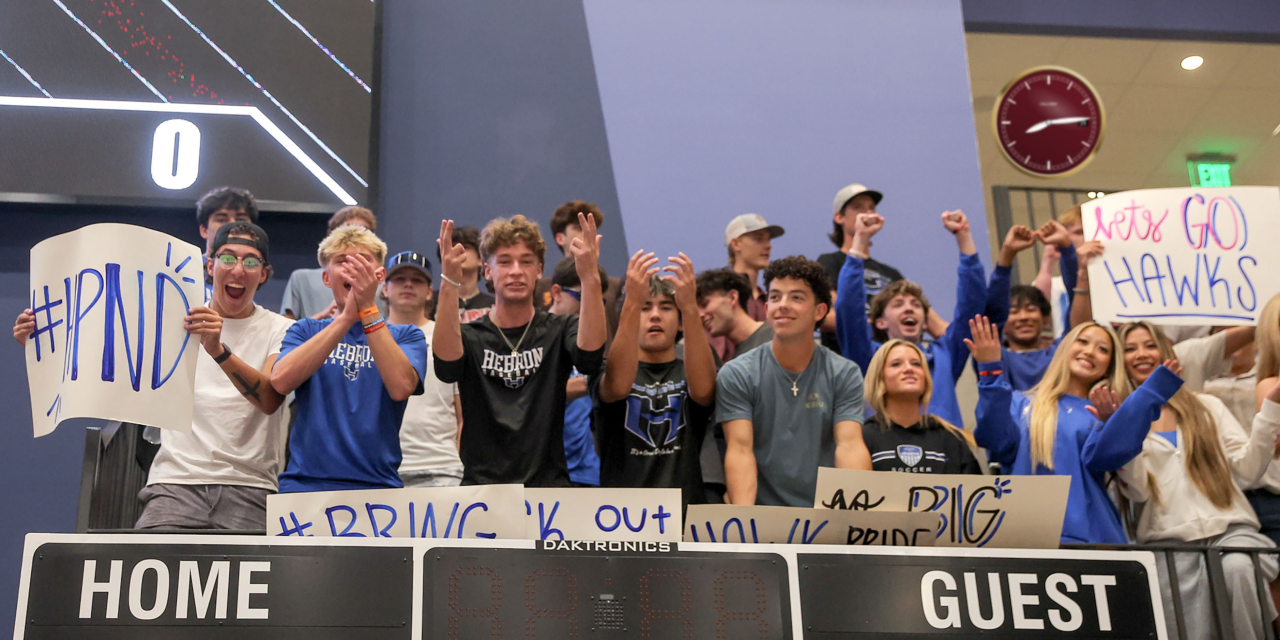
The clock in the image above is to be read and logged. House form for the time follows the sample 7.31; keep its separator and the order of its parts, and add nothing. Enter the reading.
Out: 8.14
